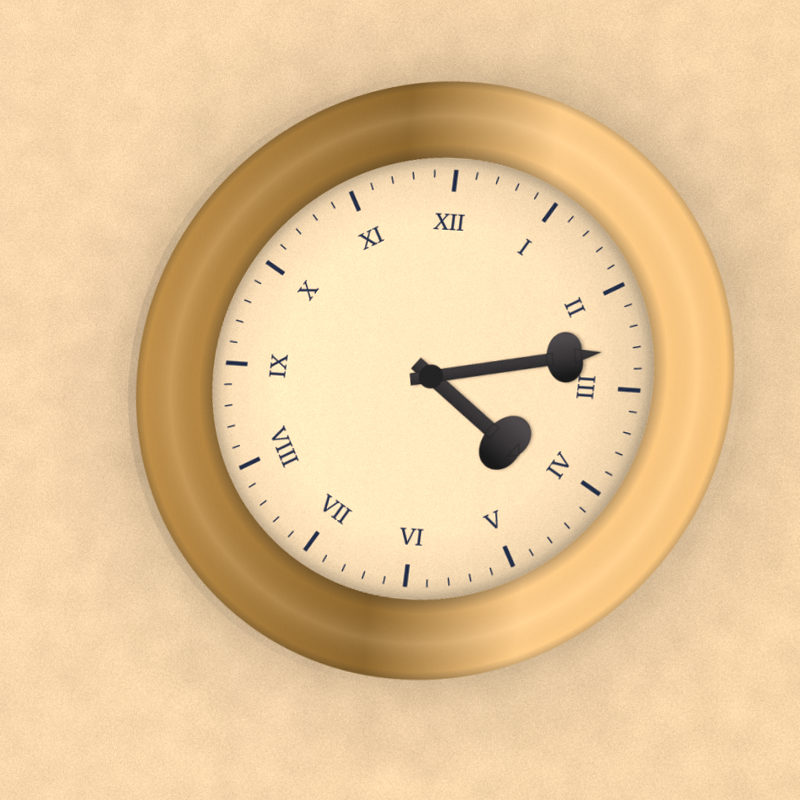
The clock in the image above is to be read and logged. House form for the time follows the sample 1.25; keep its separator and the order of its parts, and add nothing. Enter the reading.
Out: 4.13
